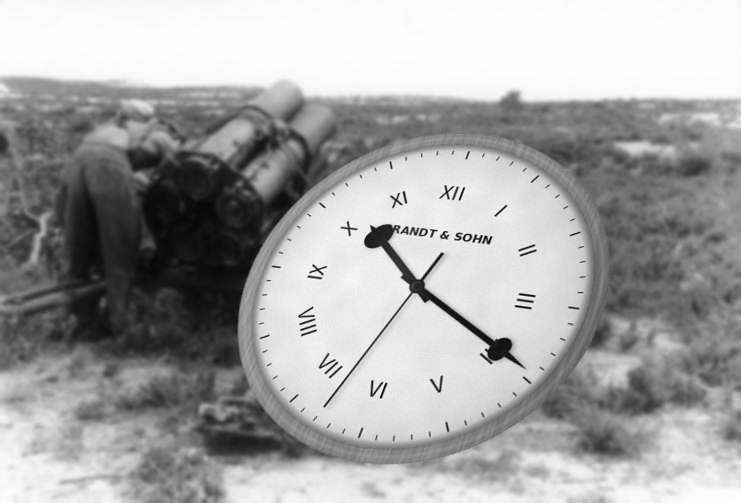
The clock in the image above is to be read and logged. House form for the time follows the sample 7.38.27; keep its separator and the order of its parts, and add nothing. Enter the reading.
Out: 10.19.33
